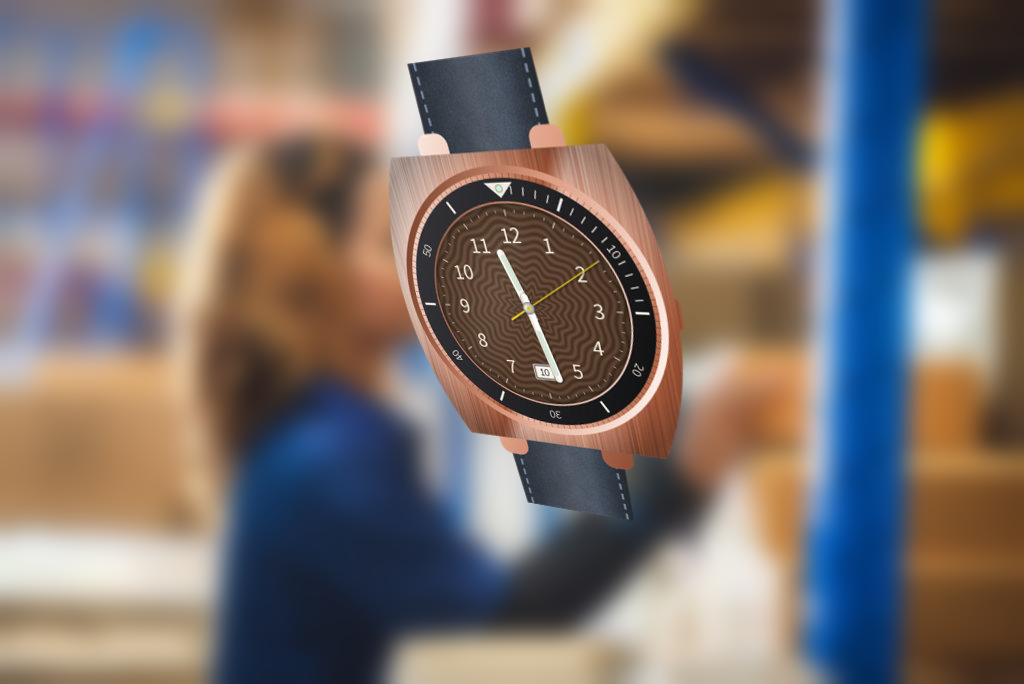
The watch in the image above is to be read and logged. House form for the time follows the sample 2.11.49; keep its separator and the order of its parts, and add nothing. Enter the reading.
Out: 11.28.10
